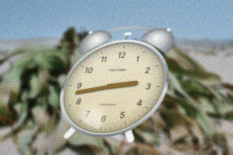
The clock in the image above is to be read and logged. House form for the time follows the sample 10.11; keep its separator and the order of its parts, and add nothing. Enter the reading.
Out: 2.43
